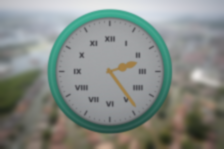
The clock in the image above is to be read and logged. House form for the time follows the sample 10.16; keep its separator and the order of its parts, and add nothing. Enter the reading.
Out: 2.24
